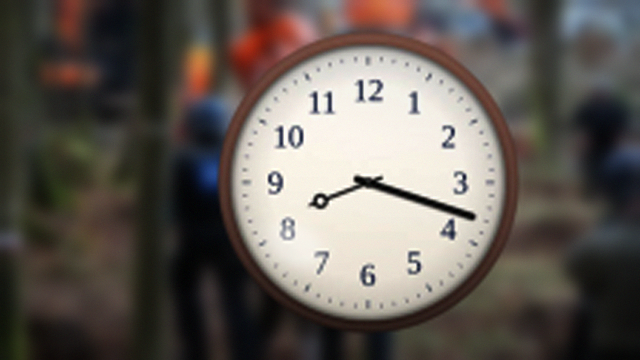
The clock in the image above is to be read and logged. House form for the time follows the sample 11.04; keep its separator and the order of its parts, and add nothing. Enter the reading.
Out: 8.18
